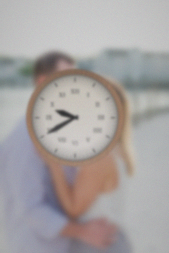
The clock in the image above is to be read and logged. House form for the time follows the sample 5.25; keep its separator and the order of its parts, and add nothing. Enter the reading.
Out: 9.40
